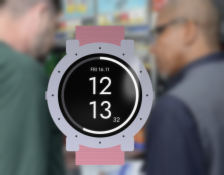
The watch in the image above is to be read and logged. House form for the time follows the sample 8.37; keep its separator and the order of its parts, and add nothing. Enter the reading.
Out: 12.13
